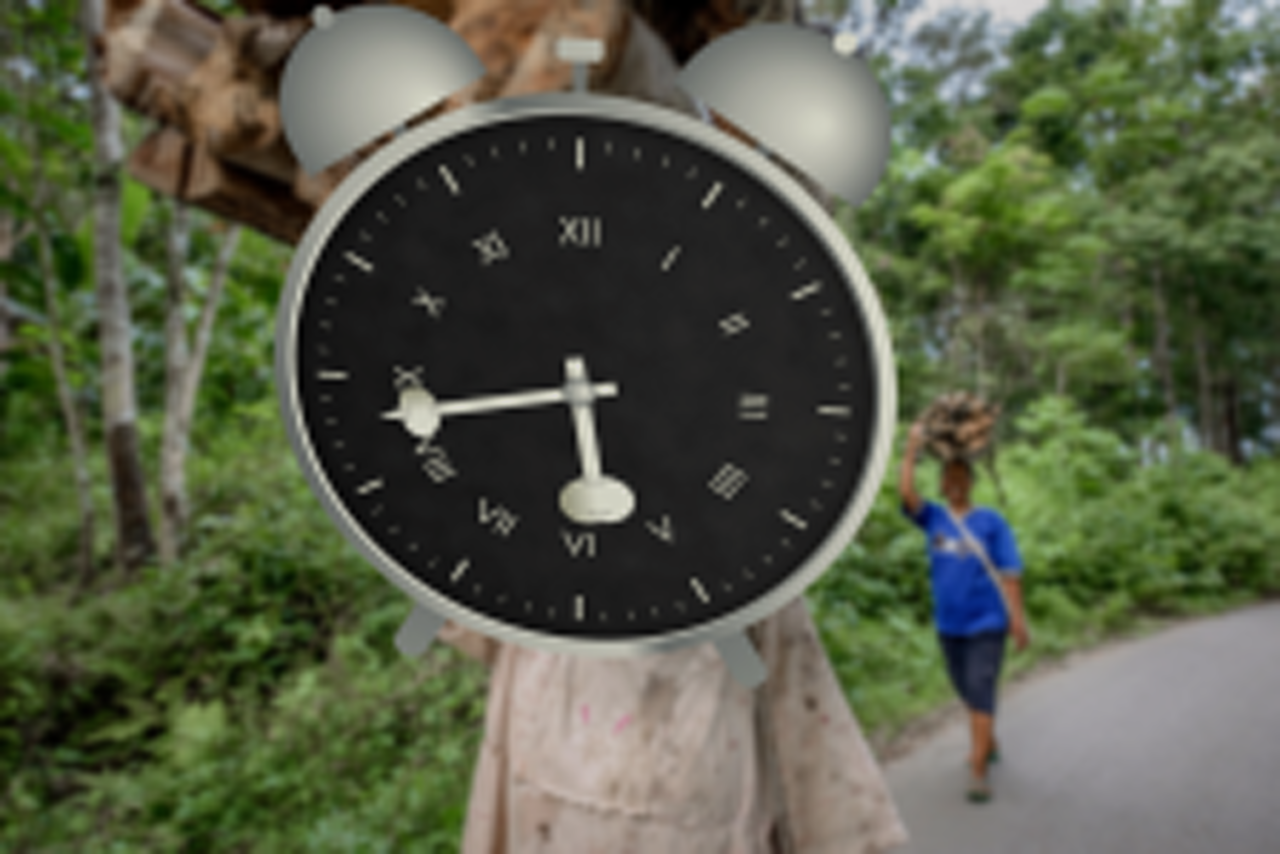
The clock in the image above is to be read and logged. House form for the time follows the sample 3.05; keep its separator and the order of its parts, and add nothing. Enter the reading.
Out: 5.43
